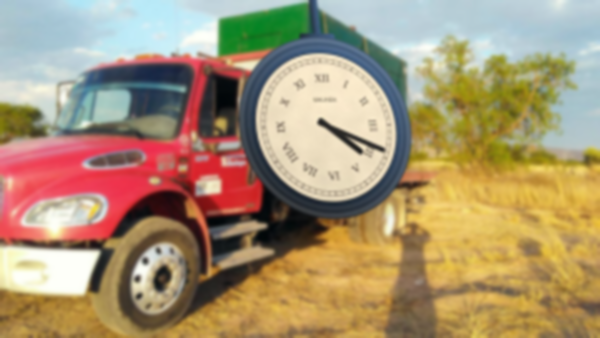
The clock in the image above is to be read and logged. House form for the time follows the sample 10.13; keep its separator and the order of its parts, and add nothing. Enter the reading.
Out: 4.19
